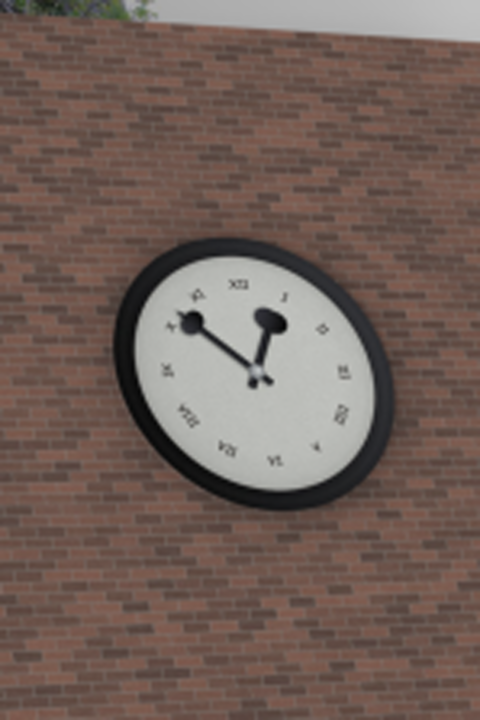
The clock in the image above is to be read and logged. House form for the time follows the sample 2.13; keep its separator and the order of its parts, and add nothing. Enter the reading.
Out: 12.52
